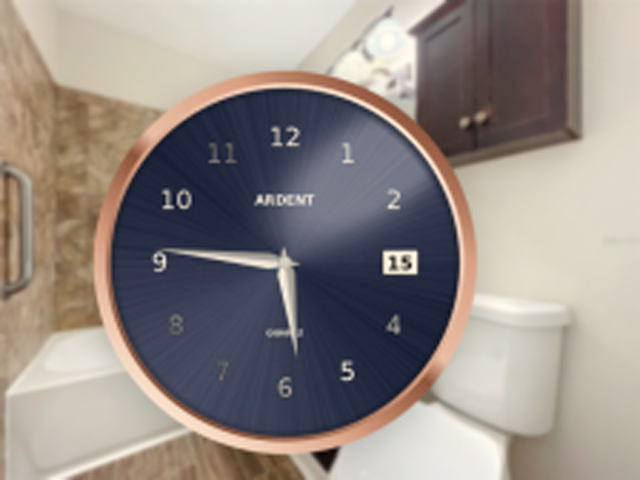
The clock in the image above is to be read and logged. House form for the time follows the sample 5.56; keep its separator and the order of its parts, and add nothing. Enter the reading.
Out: 5.46
